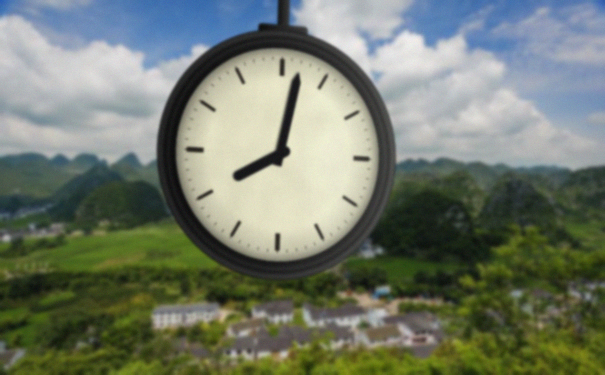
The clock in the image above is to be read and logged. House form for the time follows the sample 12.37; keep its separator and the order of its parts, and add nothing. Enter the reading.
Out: 8.02
